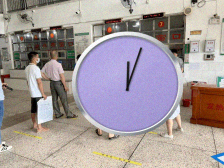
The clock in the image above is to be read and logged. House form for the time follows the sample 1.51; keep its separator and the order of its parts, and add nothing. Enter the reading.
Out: 12.03
